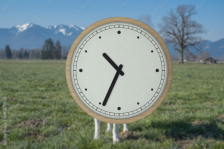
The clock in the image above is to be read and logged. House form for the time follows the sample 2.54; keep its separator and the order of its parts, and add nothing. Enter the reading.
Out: 10.34
